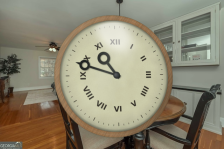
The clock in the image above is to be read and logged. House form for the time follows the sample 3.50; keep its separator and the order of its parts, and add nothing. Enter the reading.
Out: 10.48
